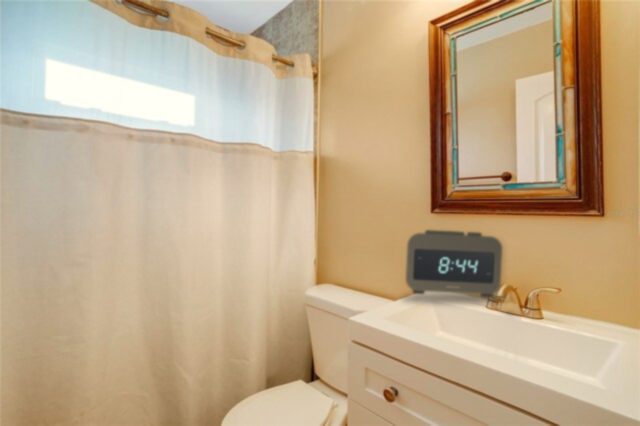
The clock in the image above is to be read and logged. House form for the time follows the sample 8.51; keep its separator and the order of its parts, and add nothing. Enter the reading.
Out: 8.44
